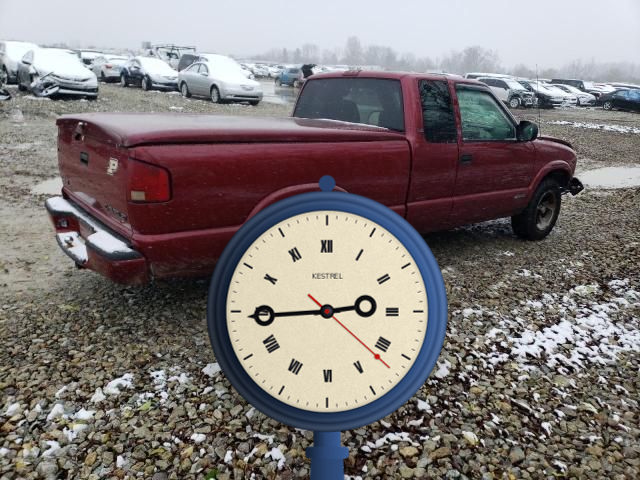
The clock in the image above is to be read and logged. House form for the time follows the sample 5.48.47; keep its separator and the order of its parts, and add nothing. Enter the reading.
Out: 2.44.22
